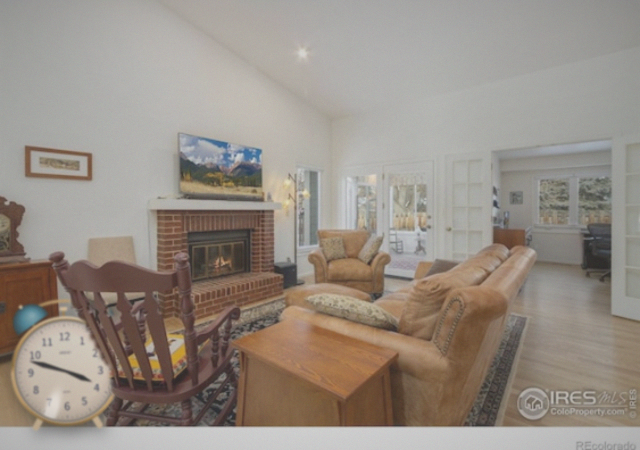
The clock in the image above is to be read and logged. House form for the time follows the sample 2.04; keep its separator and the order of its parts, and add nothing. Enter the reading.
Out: 3.48
